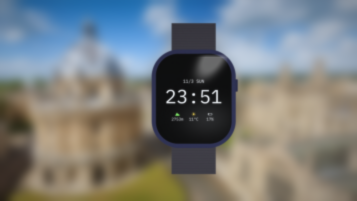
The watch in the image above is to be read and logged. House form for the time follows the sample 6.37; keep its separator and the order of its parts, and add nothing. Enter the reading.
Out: 23.51
